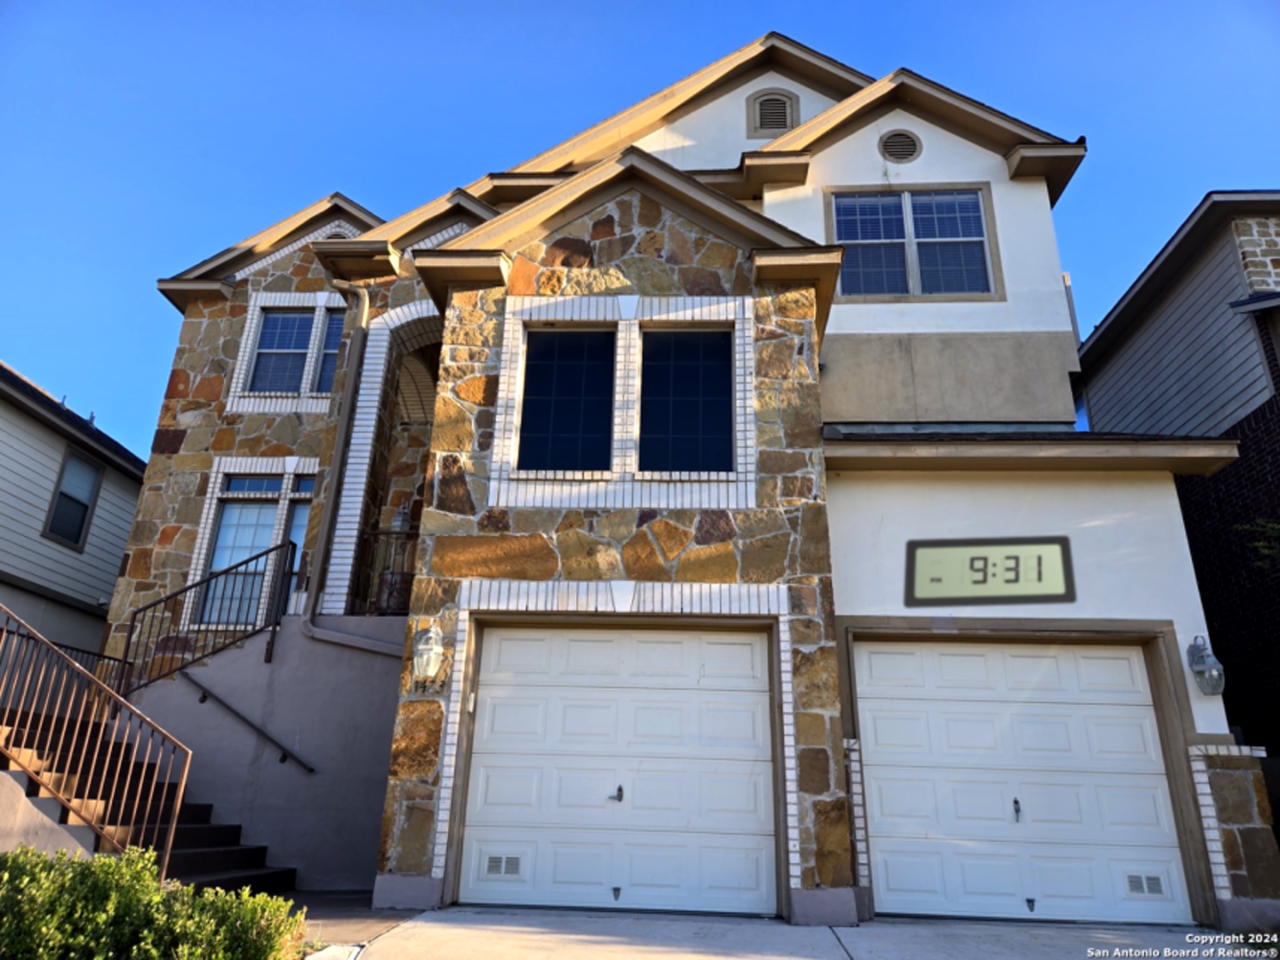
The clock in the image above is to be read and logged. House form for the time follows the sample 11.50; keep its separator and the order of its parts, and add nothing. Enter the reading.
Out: 9.31
